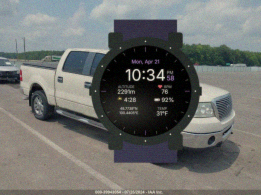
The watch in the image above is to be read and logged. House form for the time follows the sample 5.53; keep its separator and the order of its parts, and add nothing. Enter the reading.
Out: 10.34
